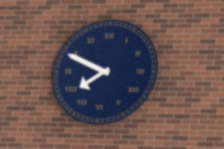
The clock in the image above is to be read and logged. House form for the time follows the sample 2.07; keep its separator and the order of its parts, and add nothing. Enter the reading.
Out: 7.49
